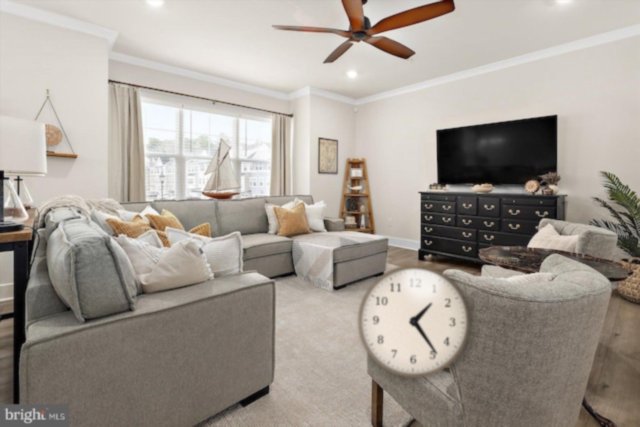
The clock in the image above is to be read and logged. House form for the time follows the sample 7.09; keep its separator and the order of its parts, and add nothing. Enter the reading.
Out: 1.24
